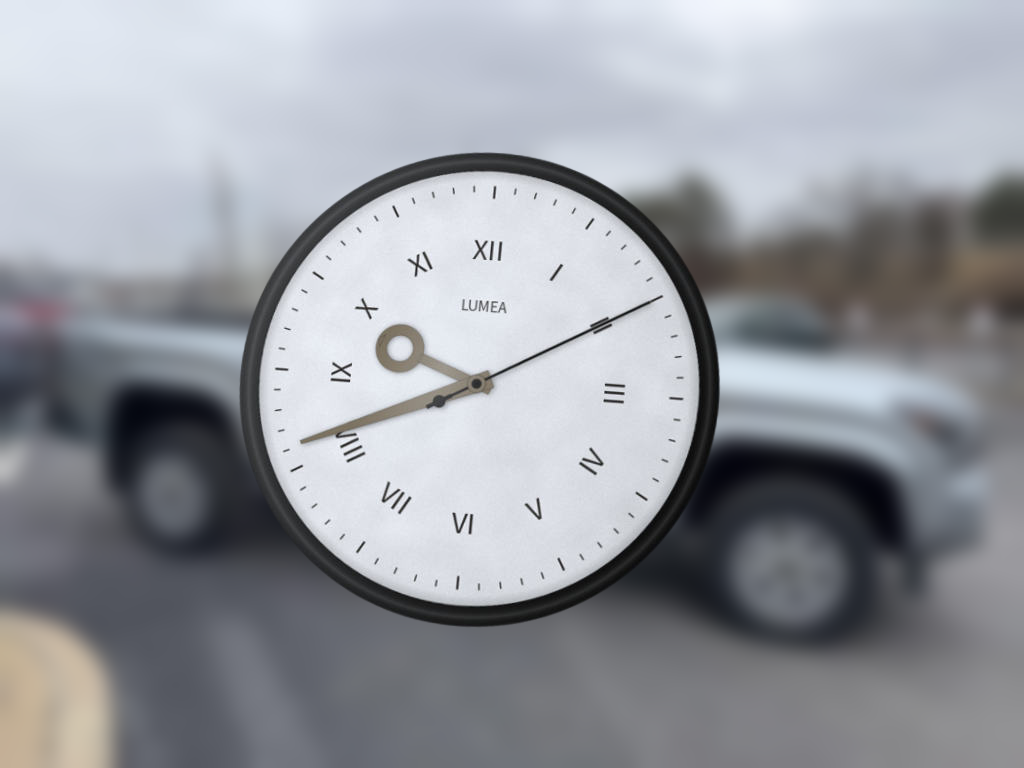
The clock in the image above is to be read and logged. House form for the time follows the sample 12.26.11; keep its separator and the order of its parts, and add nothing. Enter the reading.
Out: 9.41.10
